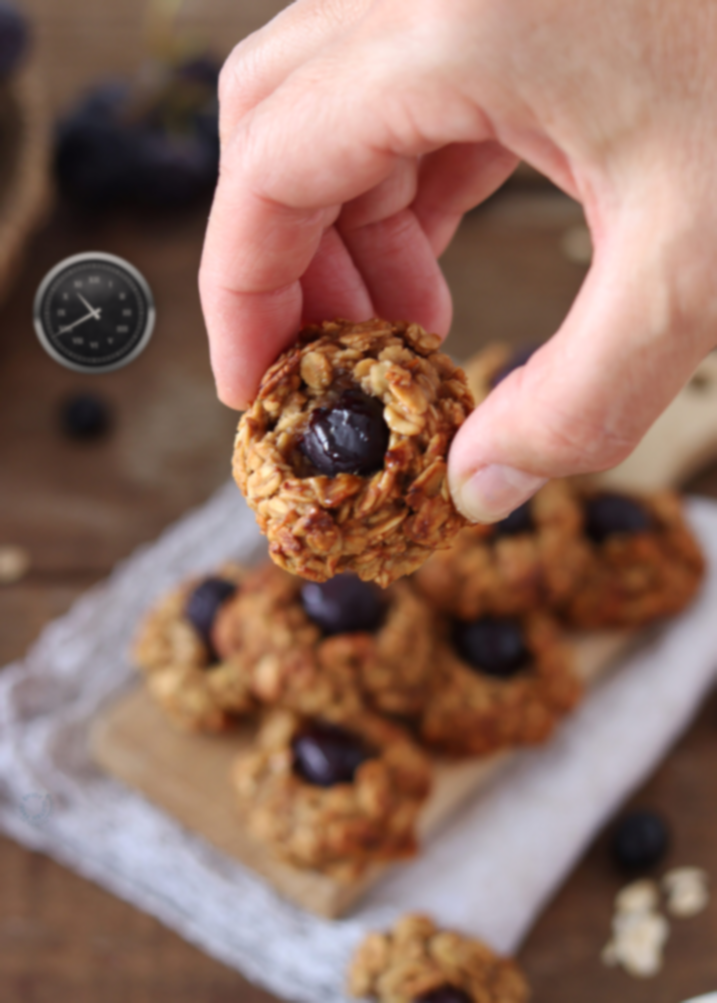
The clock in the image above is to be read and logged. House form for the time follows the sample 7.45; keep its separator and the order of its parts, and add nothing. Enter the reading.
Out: 10.40
